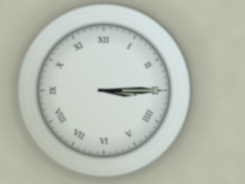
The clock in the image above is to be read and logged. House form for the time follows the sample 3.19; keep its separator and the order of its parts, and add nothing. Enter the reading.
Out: 3.15
